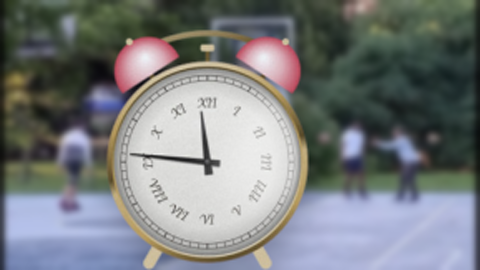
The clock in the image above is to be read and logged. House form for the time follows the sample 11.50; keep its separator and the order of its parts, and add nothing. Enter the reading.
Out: 11.46
